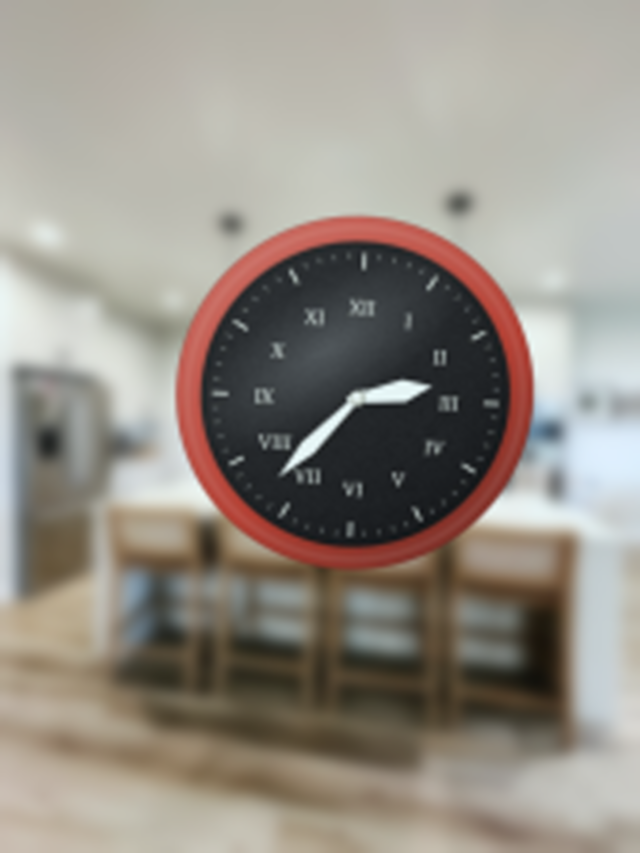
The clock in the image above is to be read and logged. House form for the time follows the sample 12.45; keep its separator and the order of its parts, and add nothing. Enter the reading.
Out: 2.37
